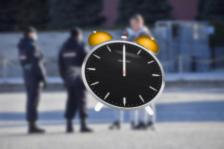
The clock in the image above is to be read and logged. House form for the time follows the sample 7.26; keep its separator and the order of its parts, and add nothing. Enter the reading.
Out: 12.00
